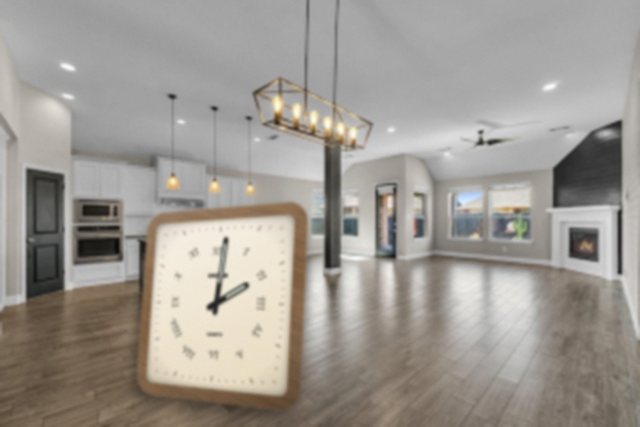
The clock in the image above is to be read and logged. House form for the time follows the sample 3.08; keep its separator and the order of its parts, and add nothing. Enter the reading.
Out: 2.01
